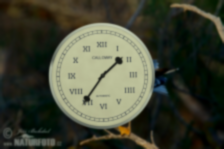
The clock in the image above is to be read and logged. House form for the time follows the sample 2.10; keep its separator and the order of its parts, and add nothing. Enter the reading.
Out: 1.36
